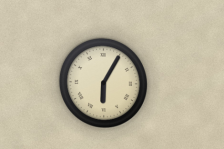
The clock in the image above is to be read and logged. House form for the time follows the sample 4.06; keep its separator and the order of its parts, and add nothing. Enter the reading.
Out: 6.05
